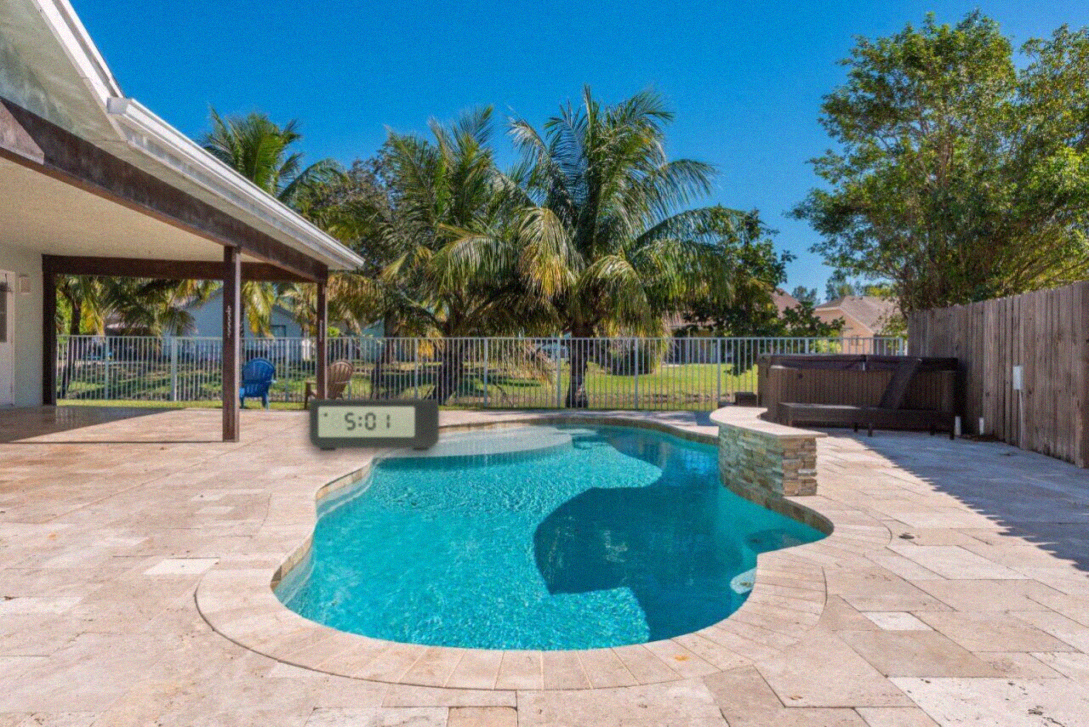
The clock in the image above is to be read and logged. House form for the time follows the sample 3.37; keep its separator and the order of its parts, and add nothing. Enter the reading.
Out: 5.01
